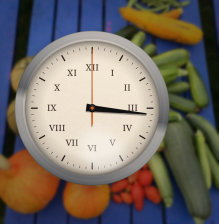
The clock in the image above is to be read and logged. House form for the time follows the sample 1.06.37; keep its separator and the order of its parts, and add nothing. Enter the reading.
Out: 3.16.00
